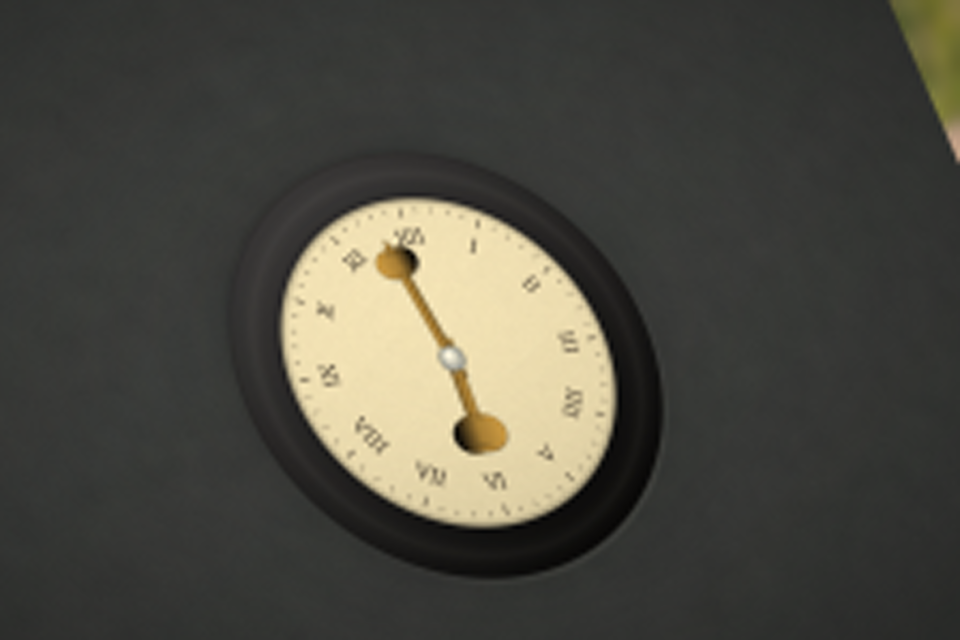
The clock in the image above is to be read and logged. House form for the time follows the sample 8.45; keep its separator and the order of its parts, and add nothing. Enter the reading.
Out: 5.58
